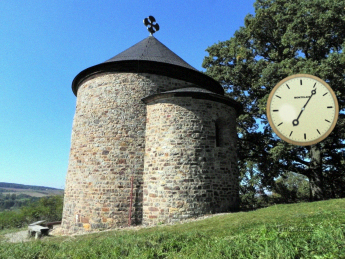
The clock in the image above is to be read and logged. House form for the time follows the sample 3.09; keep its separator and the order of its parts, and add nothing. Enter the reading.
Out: 7.06
